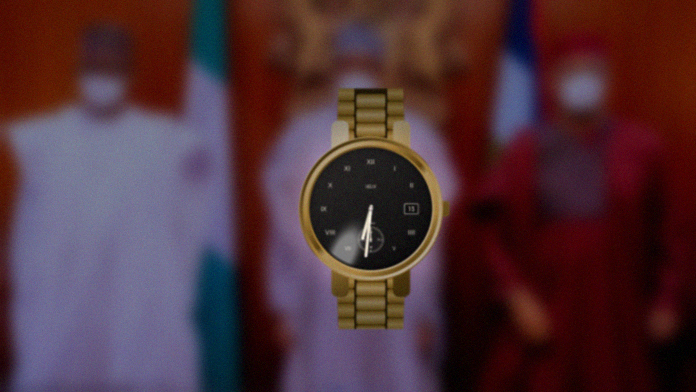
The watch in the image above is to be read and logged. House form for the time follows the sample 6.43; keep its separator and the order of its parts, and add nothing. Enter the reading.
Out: 6.31
